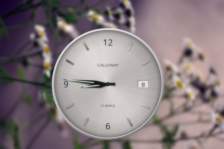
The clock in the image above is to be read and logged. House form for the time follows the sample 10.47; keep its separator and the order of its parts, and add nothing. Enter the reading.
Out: 8.46
